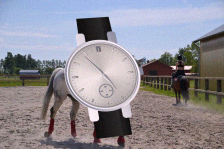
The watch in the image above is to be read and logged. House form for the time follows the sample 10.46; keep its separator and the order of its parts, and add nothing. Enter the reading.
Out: 4.54
